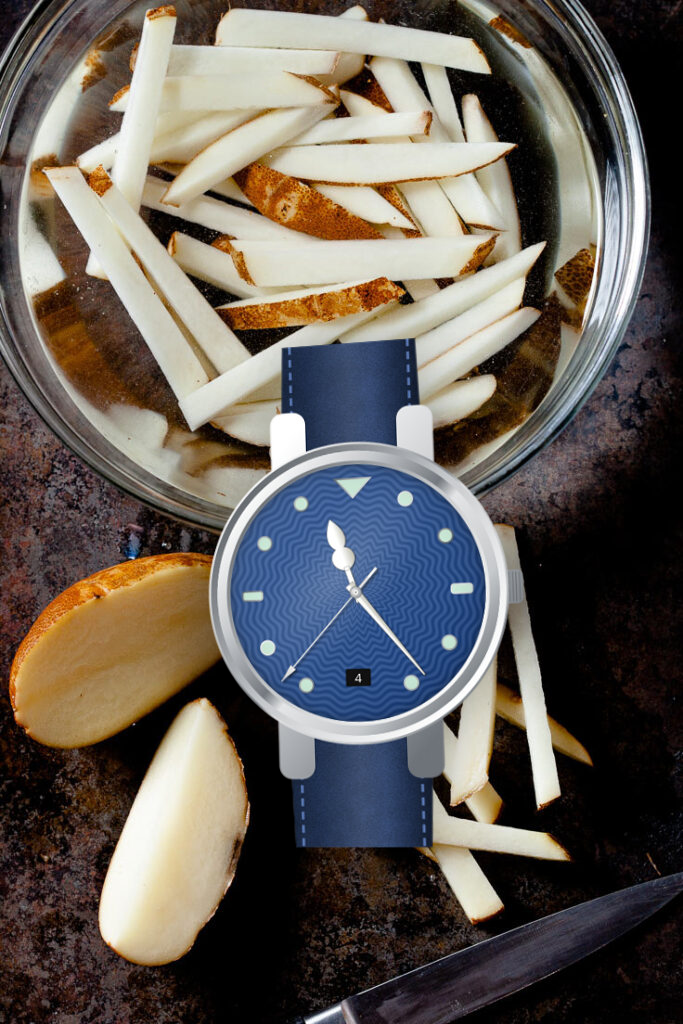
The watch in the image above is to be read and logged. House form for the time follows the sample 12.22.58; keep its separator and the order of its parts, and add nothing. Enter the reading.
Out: 11.23.37
